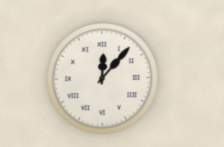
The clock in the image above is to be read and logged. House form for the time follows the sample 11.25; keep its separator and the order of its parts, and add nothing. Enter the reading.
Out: 12.07
